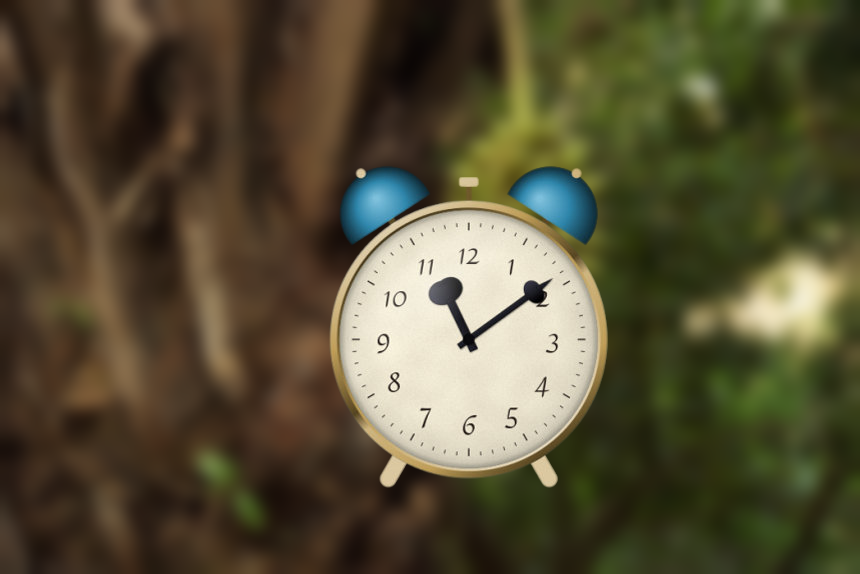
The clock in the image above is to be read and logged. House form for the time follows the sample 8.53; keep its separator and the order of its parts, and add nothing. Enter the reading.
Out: 11.09
